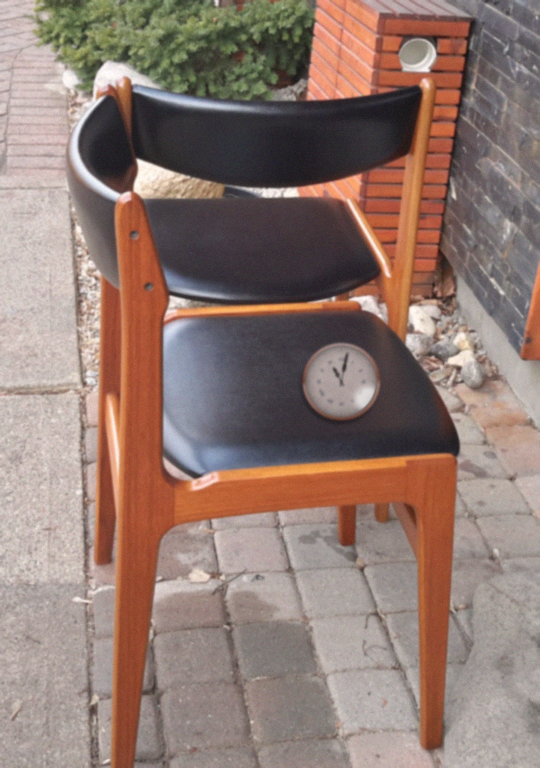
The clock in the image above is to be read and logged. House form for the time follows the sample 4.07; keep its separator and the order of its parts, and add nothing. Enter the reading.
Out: 11.02
